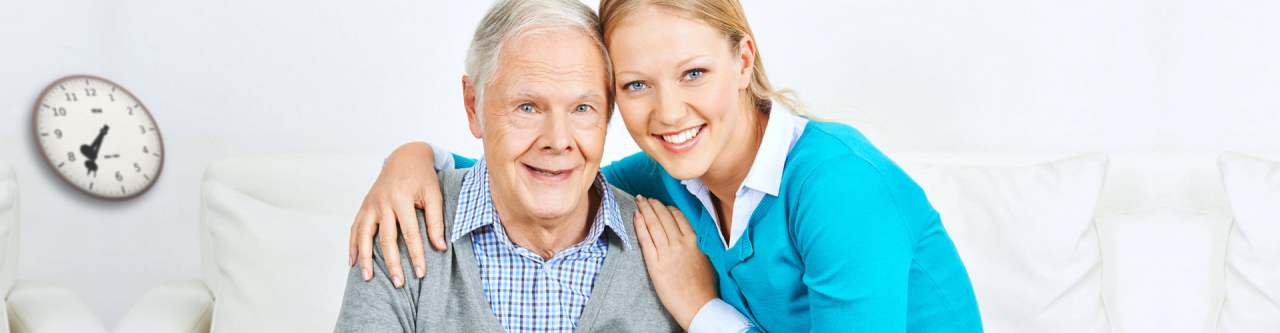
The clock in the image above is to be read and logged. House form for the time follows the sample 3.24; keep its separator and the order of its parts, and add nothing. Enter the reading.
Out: 7.36
